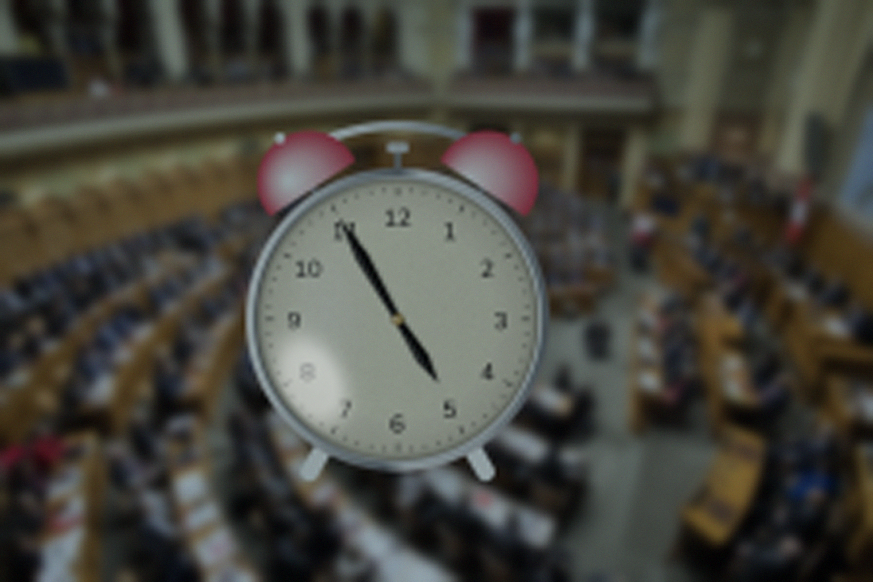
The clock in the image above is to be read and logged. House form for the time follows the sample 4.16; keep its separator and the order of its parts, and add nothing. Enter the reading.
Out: 4.55
